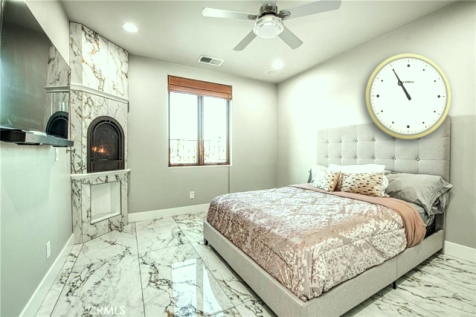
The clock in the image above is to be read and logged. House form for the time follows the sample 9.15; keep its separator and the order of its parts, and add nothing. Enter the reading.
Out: 10.55
